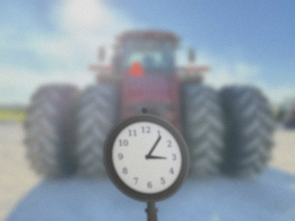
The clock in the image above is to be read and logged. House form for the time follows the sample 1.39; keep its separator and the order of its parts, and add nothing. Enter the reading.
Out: 3.06
